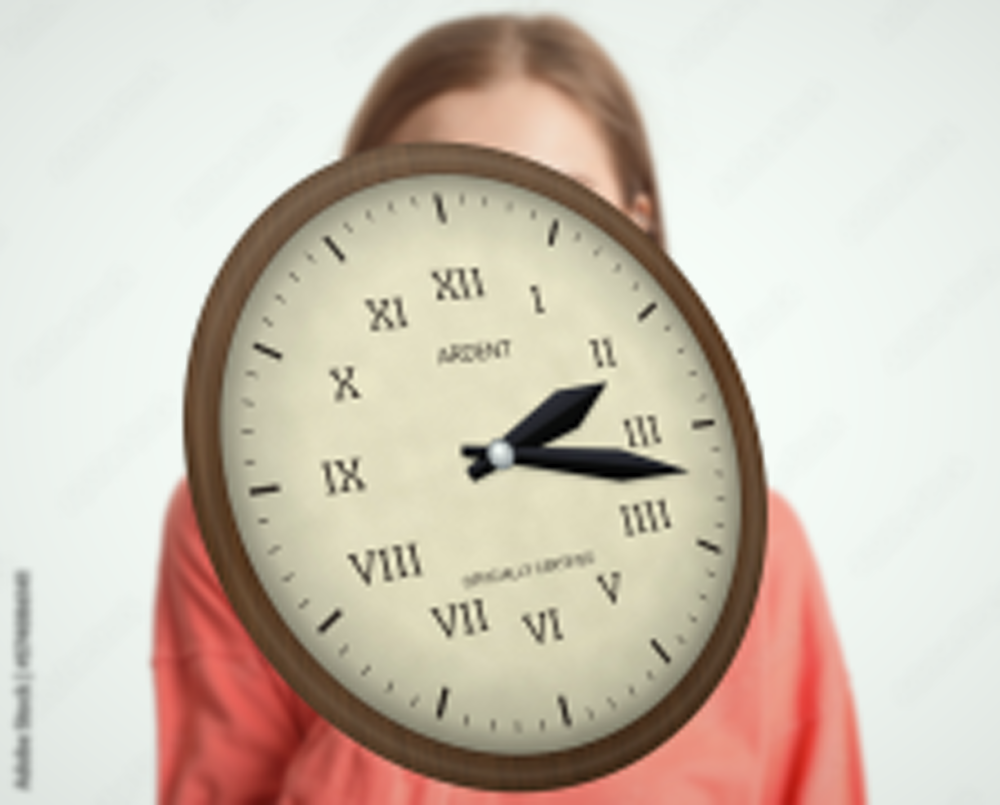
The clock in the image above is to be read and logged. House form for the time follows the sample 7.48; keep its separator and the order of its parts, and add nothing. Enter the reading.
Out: 2.17
